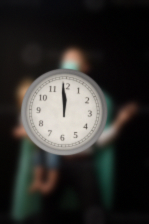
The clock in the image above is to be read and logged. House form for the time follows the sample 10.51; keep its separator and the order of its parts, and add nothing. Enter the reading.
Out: 11.59
